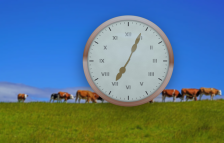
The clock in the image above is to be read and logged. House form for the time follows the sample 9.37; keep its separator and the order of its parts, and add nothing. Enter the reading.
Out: 7.04
